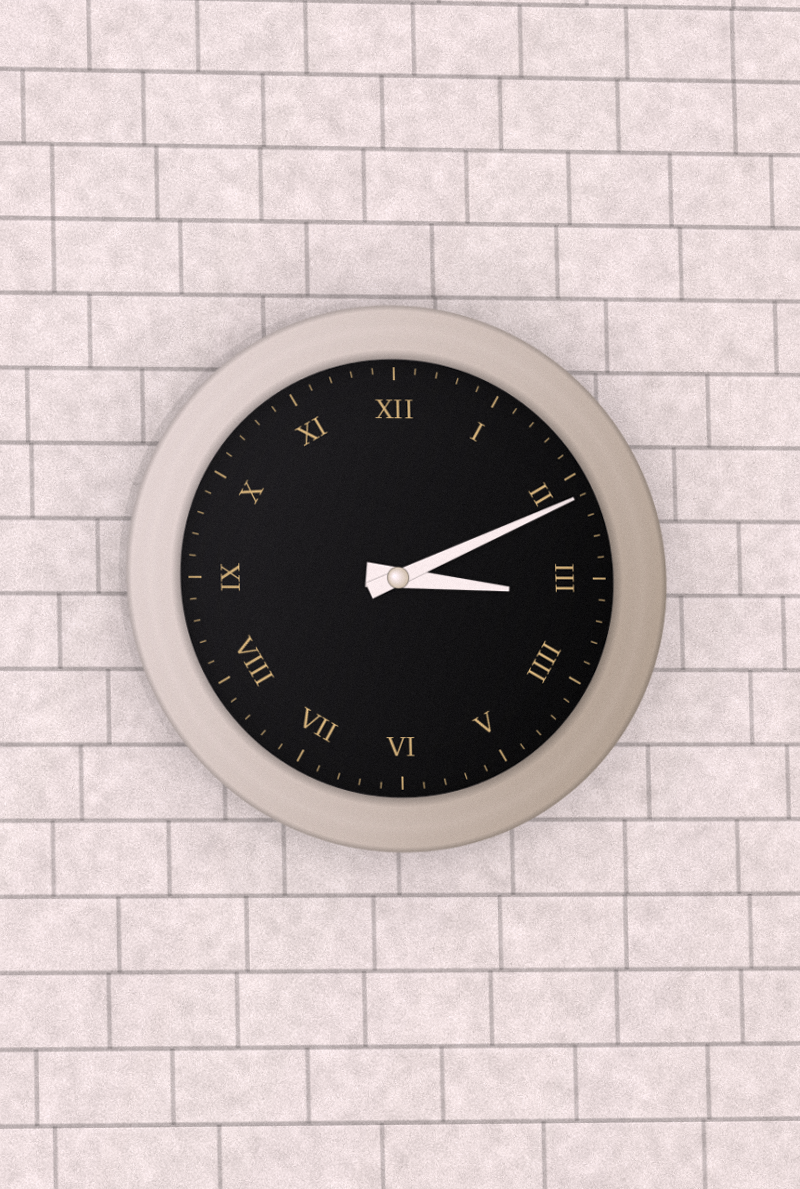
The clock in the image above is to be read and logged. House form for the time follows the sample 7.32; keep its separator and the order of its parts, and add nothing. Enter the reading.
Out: 3.11
